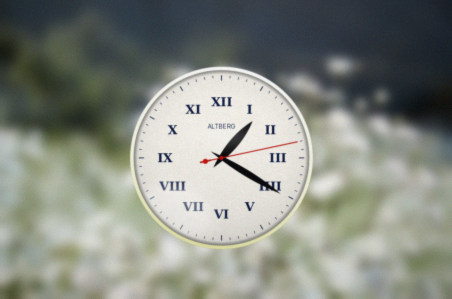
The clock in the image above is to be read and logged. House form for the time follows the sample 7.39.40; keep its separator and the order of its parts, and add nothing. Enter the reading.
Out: 1.20.13
